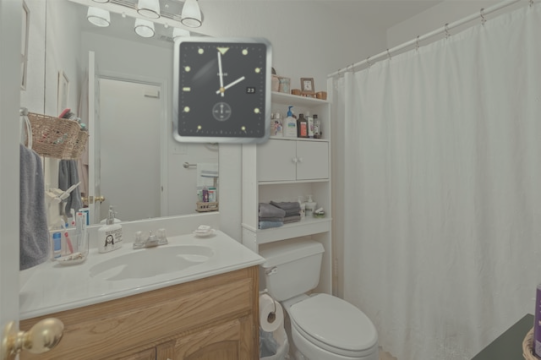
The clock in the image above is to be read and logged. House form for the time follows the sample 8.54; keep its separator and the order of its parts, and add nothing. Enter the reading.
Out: 1.59
